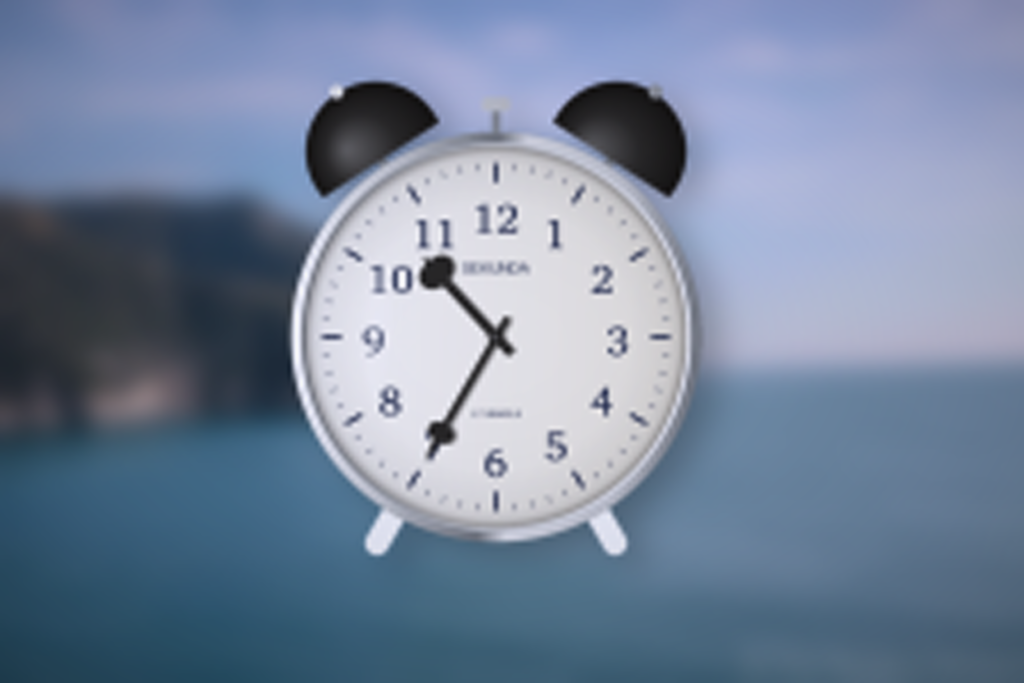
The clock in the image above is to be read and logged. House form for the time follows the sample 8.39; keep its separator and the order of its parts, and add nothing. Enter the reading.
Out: 10.35
